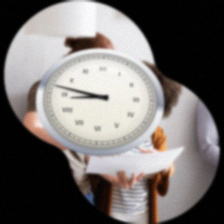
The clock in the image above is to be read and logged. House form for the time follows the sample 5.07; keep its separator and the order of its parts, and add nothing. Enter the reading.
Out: 8.47
